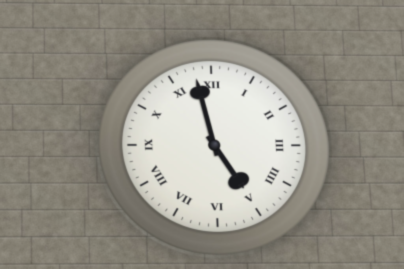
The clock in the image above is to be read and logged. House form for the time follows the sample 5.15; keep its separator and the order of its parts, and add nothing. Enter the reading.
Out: 4.58
